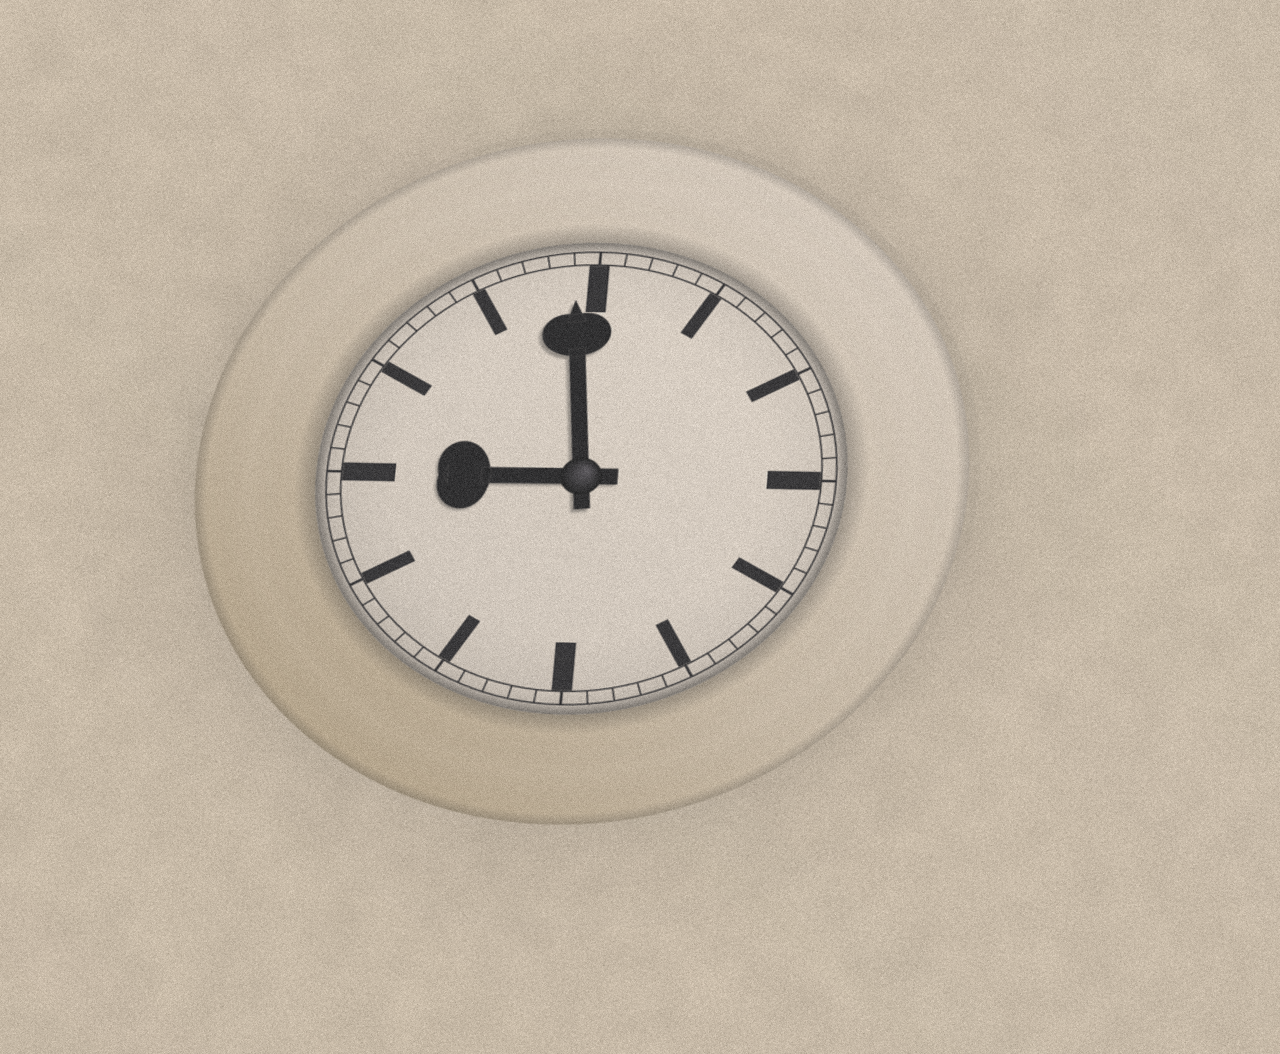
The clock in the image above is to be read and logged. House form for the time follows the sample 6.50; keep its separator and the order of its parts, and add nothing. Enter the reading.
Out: 8.59
